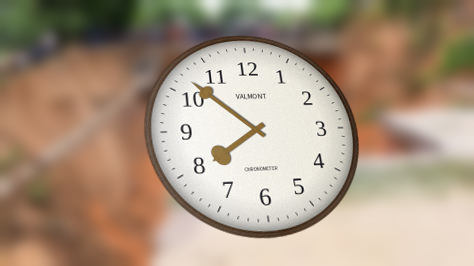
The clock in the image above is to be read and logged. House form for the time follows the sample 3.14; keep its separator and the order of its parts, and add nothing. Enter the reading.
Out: 7.52
